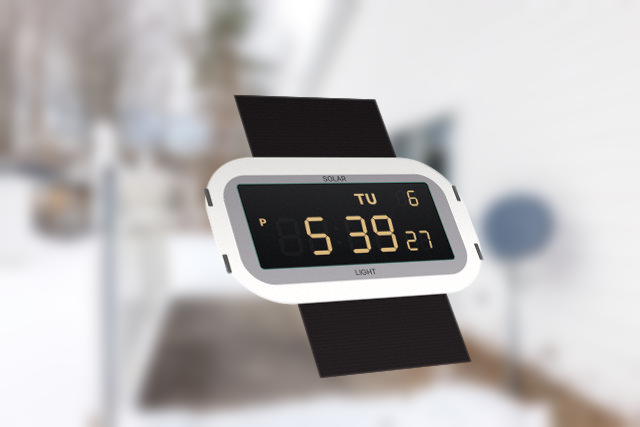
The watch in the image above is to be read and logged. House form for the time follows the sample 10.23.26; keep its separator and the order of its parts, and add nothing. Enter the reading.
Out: 5.39.27
